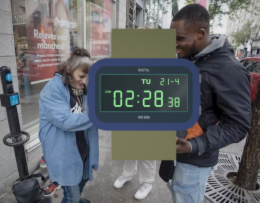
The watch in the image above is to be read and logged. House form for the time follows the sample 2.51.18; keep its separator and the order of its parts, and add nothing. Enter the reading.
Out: 2.28.38
